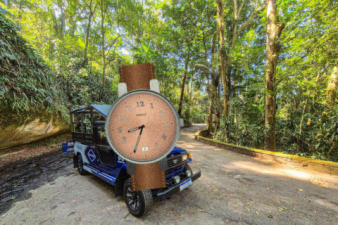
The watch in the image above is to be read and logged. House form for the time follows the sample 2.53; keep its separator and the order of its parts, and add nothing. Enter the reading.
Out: 8.34
